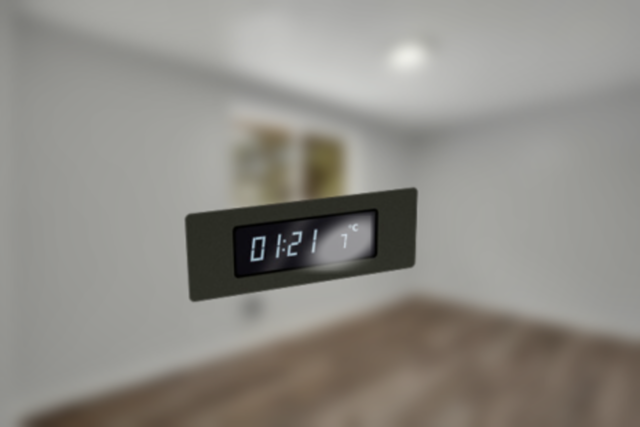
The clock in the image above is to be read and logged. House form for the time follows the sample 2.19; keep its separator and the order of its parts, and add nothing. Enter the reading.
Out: 1.21
